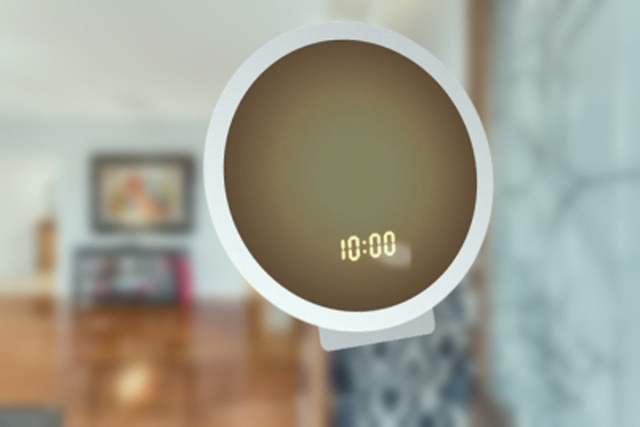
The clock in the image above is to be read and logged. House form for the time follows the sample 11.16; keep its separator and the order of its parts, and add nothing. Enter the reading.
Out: 10.00
